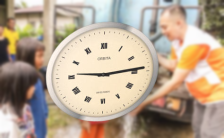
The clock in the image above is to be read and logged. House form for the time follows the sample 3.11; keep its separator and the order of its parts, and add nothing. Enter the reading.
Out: 9.14
